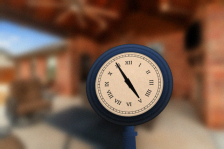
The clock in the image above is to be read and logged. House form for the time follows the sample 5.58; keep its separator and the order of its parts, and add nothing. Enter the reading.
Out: 4.55
